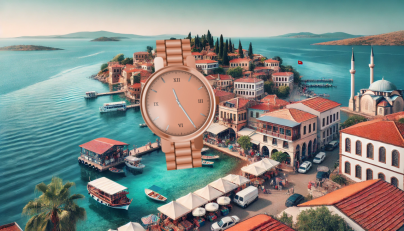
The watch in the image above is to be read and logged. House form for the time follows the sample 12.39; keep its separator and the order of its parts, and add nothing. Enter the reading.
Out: 11.25
